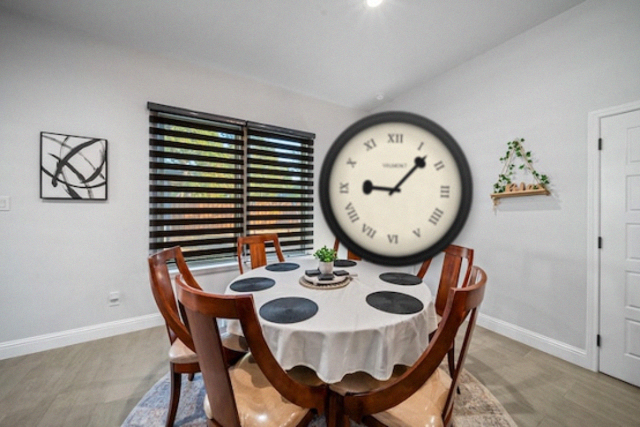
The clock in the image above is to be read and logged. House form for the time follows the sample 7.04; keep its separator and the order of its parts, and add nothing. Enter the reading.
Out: 9.07
